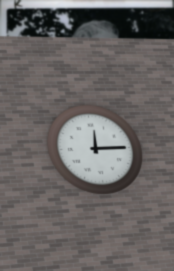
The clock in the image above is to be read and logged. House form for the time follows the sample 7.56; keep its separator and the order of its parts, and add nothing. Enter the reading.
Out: 12.15
